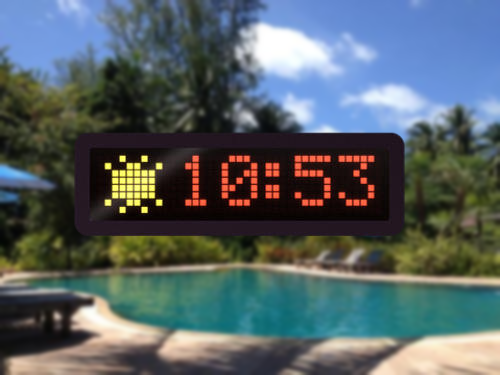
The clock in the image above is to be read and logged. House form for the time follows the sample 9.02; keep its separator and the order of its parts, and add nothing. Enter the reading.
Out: 10.53
